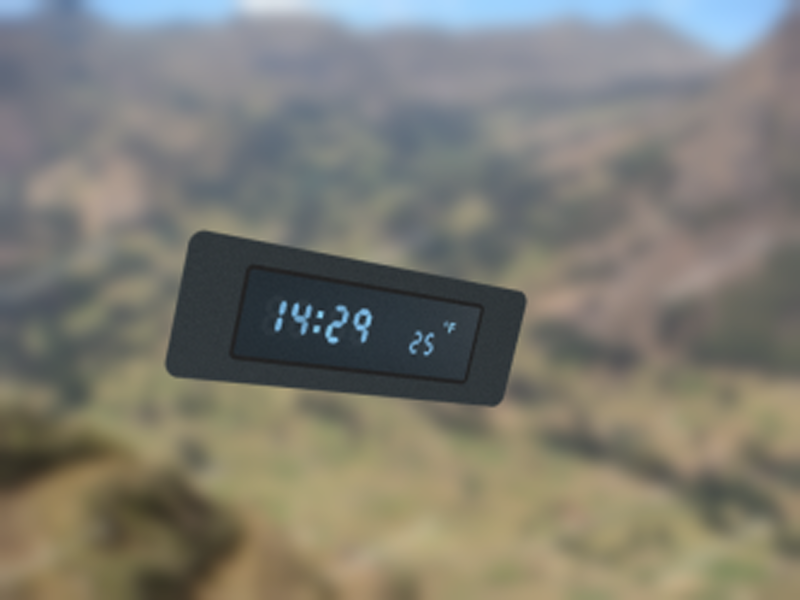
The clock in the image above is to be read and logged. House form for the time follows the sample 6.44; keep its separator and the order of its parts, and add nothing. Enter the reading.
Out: 14.29
